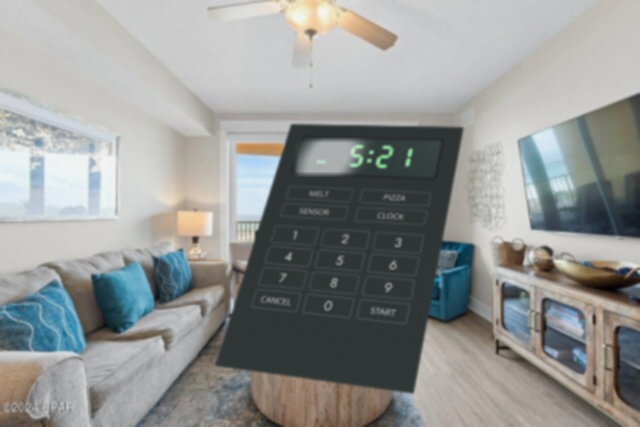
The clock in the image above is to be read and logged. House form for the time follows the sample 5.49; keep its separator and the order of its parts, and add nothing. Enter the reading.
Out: 5.21
